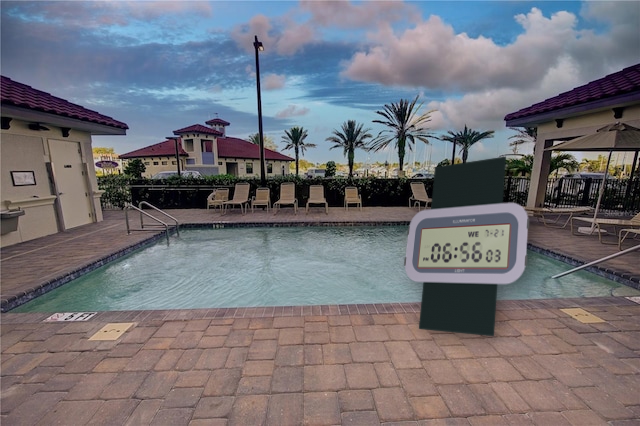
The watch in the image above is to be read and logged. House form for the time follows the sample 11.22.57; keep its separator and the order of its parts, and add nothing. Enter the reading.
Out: 6.56.03
